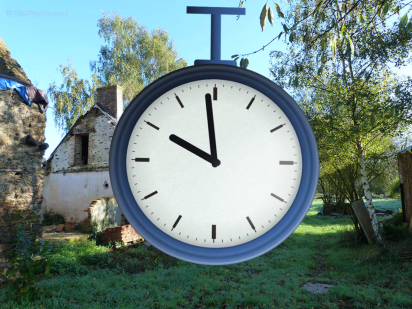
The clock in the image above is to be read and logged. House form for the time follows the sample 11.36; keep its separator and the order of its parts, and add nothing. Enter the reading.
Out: 9.59
